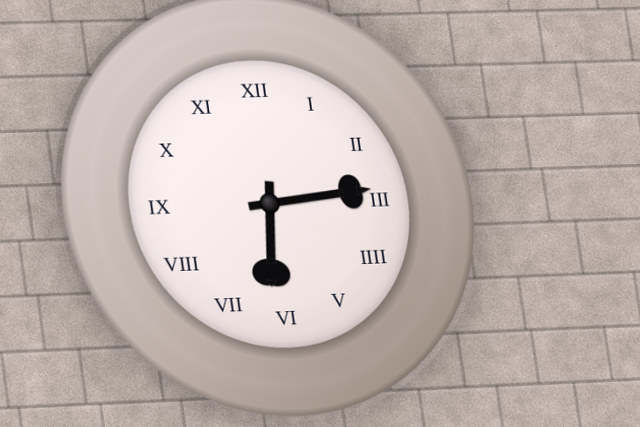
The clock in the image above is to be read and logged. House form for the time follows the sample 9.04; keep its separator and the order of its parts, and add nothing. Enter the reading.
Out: 6.14
